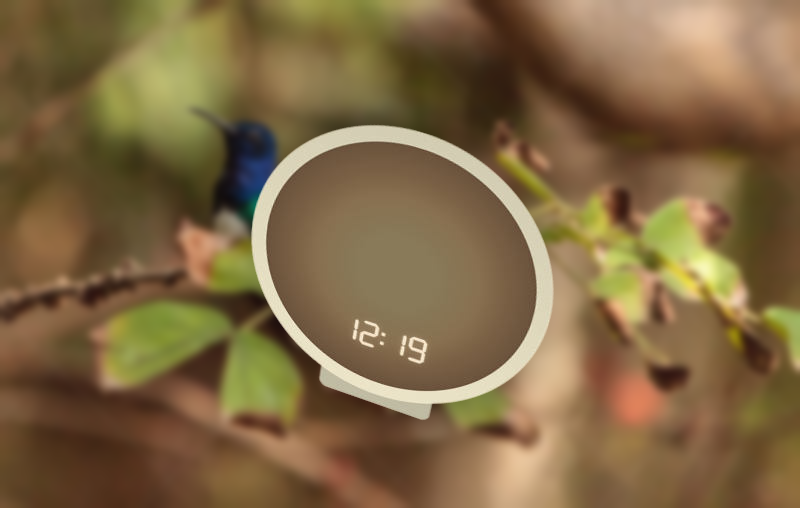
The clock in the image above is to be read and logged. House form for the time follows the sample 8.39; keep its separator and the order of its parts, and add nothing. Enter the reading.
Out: 12.19
